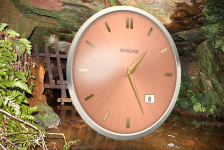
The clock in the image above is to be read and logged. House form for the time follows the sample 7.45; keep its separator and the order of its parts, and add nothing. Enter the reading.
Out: 1.26
